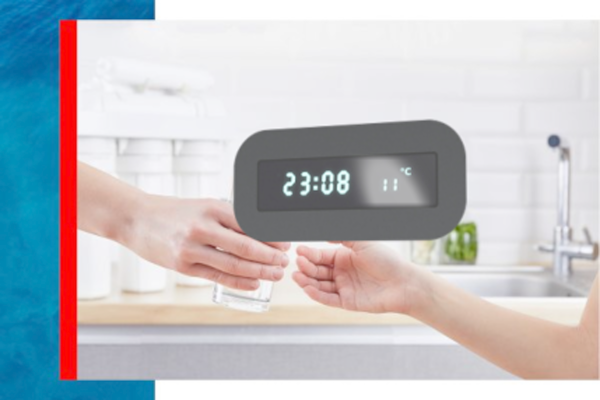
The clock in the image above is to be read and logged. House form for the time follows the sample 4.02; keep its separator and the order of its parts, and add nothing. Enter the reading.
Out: 23.08
